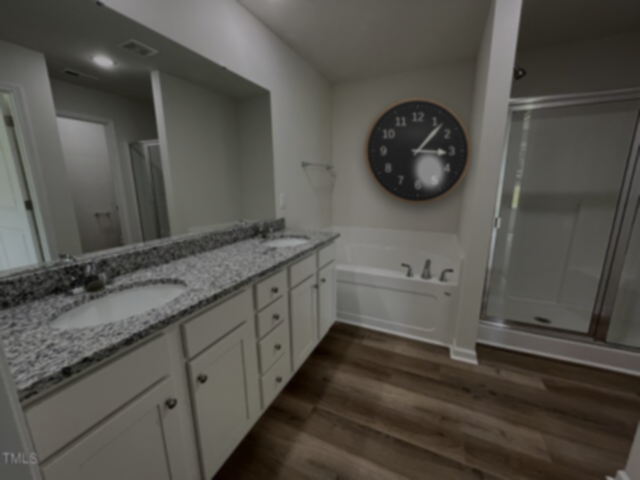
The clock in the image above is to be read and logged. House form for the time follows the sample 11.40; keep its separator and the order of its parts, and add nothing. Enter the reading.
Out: 3.07
